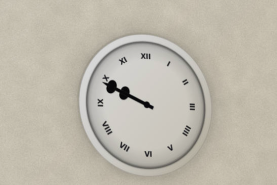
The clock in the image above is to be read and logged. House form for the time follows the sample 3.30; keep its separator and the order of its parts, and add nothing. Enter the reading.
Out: 9.49
